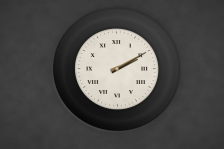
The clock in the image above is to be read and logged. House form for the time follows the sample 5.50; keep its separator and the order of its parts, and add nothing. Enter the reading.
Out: 2.10
